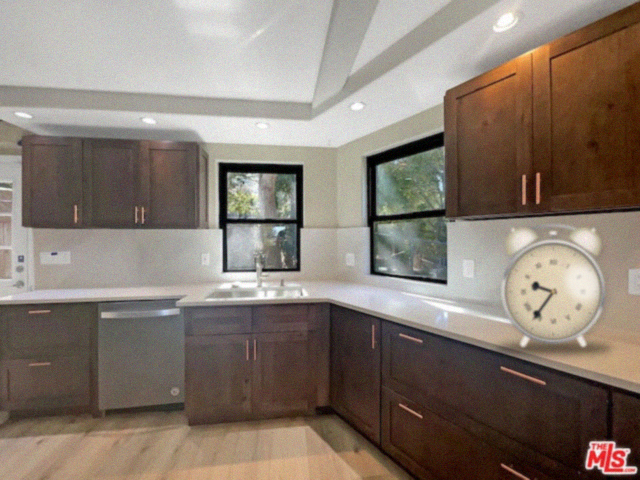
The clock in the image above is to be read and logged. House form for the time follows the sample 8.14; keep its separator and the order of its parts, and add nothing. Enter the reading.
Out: 9.36
